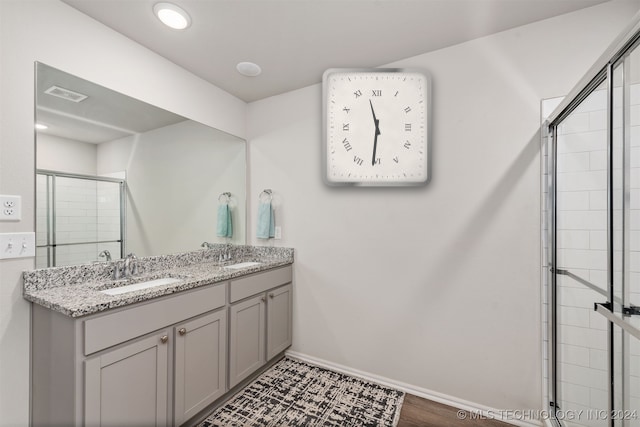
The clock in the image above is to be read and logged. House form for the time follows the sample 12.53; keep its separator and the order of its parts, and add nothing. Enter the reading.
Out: 11.31
